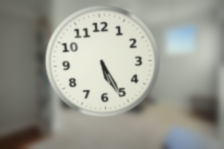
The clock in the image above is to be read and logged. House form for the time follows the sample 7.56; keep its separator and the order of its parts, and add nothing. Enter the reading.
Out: 5.26
